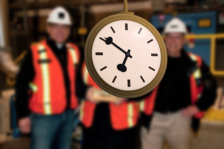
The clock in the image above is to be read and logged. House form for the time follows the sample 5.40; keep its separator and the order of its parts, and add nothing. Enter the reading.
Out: 6.51
